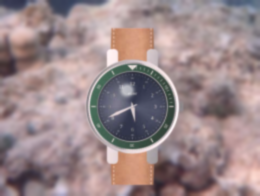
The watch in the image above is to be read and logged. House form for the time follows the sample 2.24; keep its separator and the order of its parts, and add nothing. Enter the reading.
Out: 5.41
